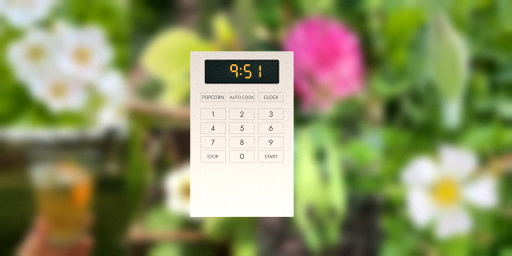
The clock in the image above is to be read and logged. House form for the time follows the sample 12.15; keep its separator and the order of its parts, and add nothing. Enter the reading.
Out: 9.51
